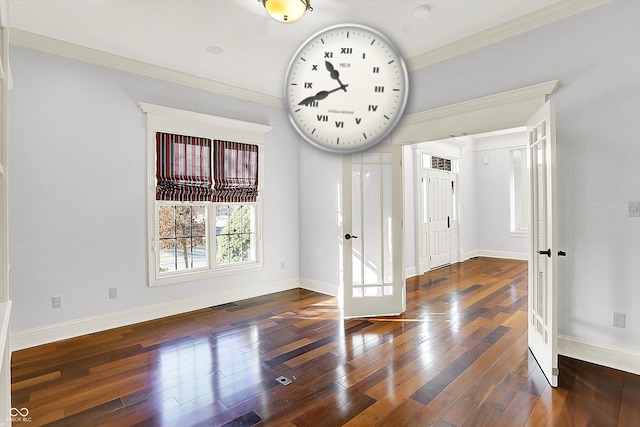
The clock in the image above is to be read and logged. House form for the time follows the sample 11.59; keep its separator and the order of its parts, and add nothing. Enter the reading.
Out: 10.41
